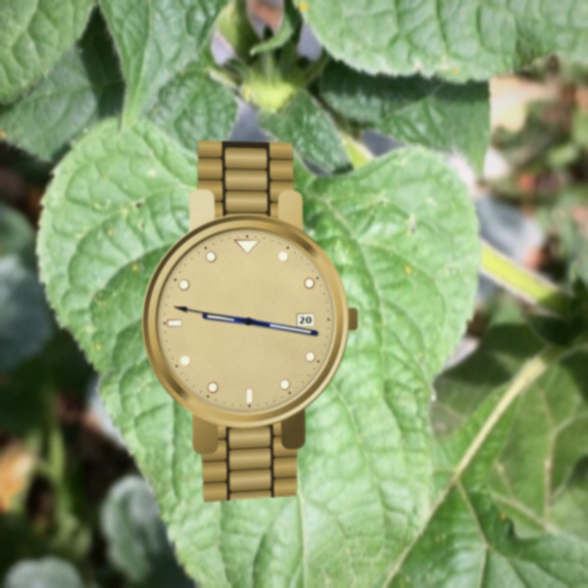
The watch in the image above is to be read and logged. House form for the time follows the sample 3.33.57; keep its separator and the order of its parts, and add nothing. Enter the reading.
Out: 9.16.47
